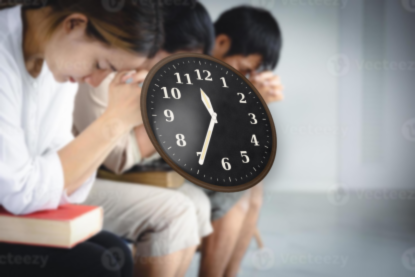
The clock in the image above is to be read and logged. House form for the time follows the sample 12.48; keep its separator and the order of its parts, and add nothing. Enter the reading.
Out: 11.35
